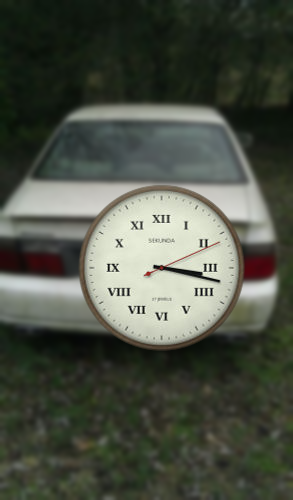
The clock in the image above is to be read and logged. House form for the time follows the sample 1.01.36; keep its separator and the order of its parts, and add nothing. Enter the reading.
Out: 3.17.11
